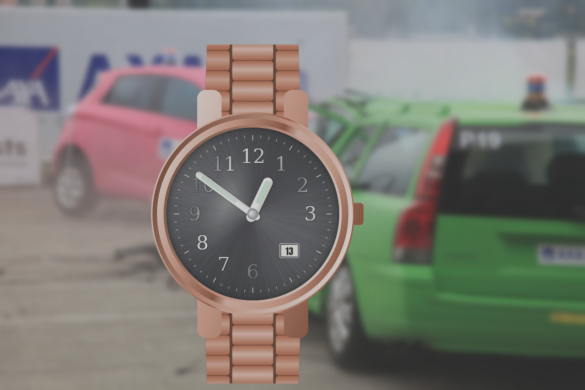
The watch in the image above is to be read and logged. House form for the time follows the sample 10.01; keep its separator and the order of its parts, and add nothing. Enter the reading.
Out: 12.51
